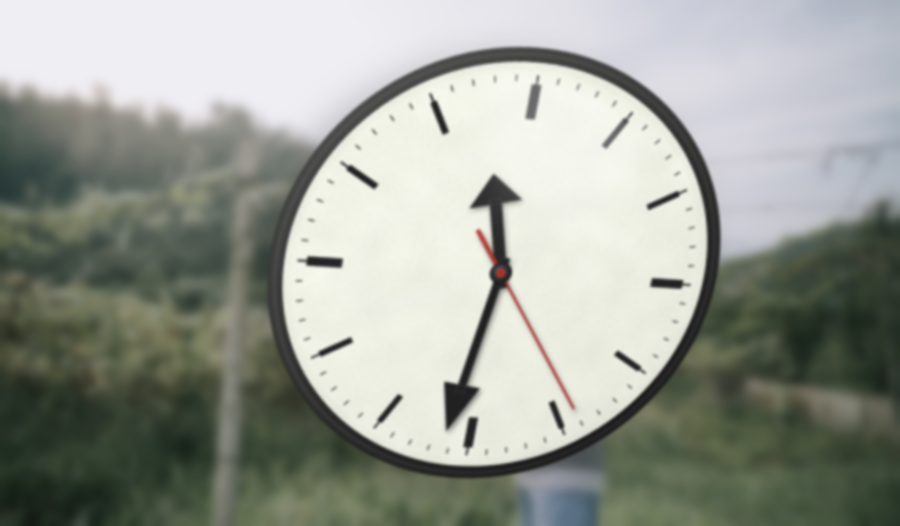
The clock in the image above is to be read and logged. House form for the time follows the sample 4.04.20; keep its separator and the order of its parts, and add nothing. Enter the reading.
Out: 11.31.24
